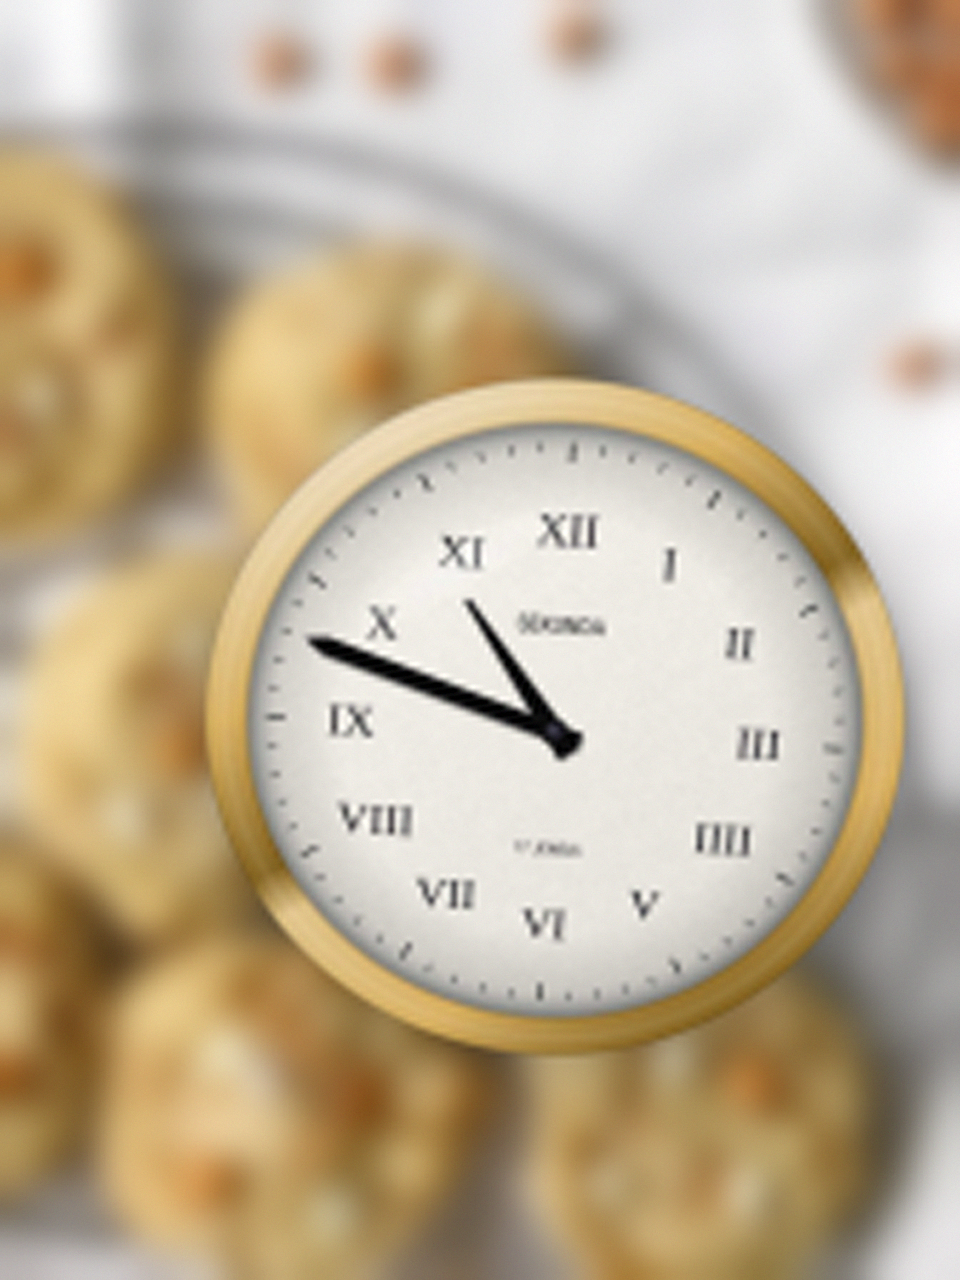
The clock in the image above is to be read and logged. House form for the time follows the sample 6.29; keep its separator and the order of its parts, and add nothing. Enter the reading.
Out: 10.48
